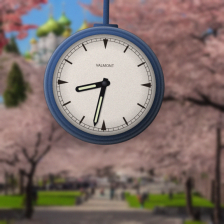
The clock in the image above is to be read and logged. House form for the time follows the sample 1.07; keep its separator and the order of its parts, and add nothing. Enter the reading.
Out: 8.32
